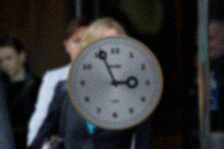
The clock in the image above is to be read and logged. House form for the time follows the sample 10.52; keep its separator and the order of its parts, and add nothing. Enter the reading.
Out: 2.56
